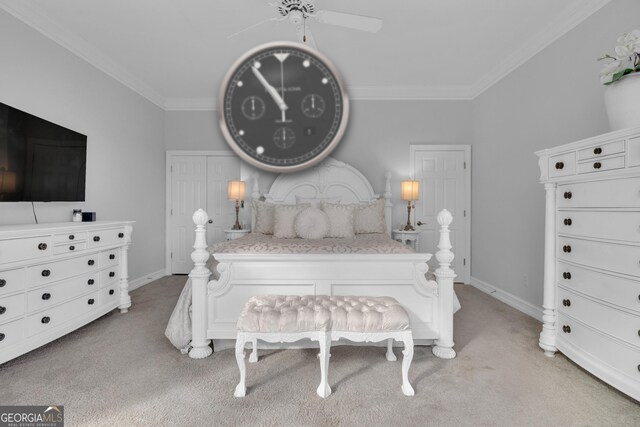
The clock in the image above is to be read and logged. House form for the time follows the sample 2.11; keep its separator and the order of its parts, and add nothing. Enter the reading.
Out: 10.54
